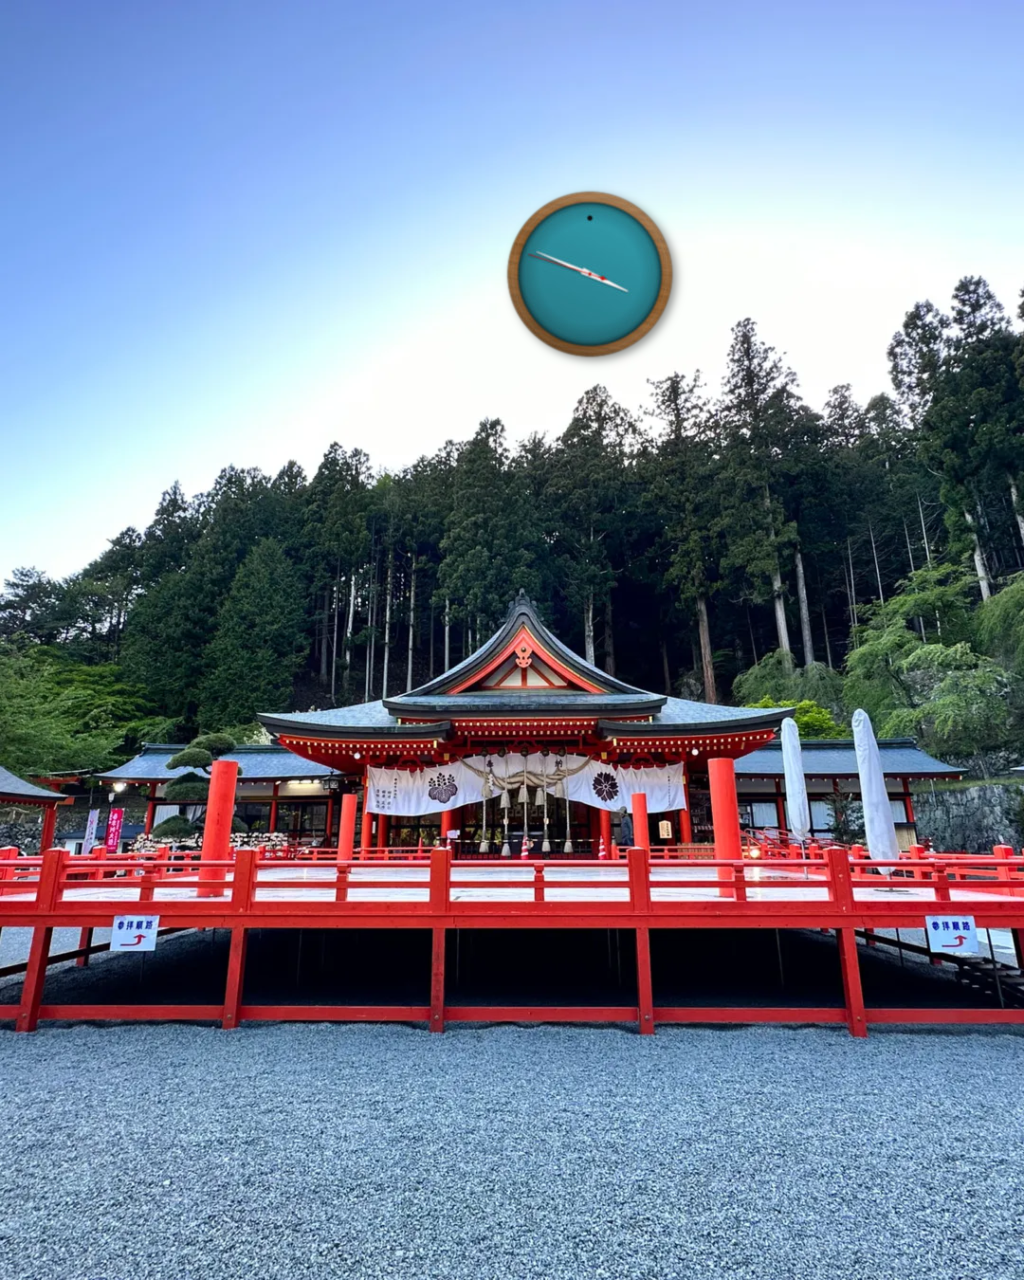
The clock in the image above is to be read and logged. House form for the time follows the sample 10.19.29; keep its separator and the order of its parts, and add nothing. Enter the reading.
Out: 3.48.48
